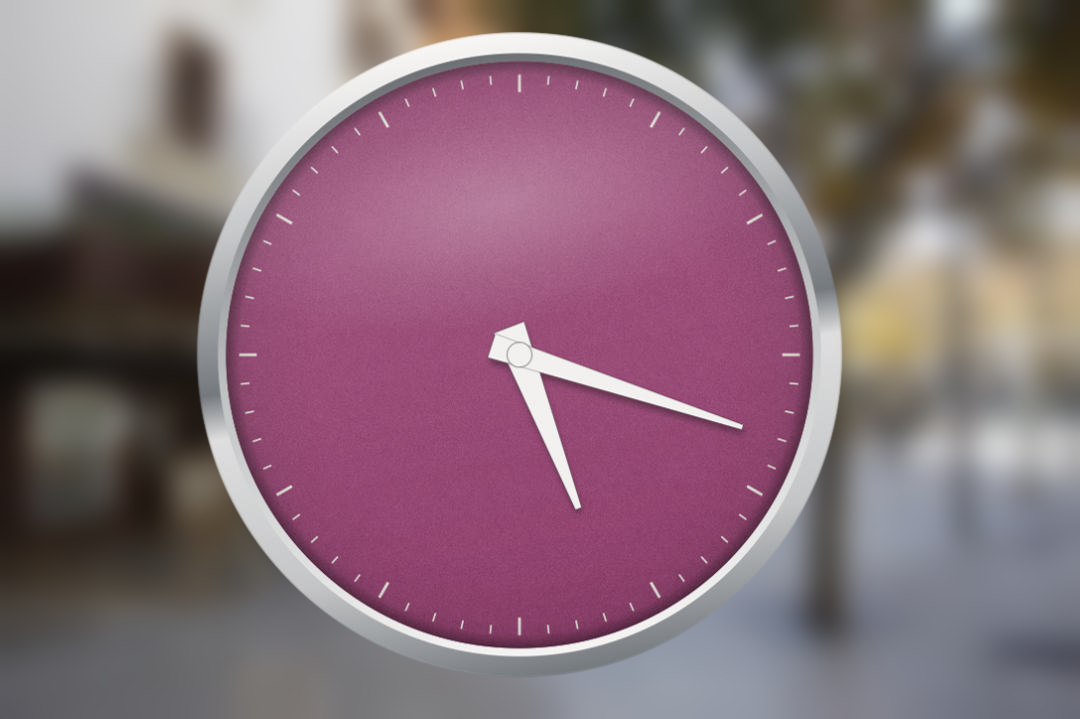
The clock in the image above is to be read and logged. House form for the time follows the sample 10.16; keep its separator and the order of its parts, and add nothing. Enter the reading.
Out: 5.18
